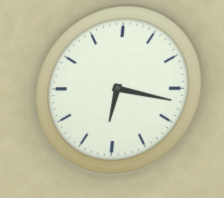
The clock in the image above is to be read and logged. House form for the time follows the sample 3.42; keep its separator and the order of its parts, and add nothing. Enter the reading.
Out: 6.17
